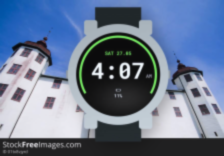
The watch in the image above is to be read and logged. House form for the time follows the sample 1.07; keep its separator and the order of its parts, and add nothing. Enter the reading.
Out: 4.07
